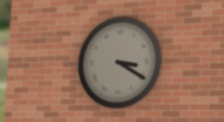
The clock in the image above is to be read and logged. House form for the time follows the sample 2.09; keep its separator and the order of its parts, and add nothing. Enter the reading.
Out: 3.20
